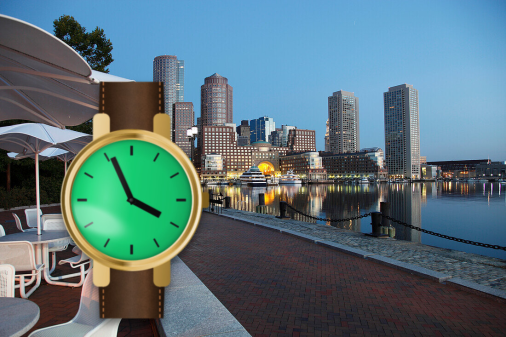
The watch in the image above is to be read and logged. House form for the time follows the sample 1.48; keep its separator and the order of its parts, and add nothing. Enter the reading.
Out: 3.56
